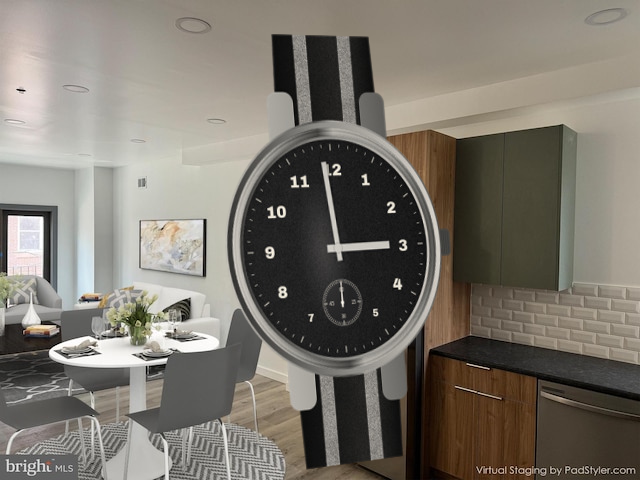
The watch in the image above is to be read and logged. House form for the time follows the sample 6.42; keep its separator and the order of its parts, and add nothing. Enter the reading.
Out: 2.59
